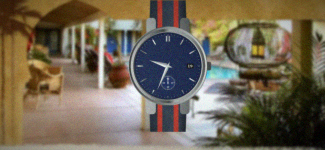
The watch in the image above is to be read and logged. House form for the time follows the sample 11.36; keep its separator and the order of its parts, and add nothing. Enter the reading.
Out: 9.34
